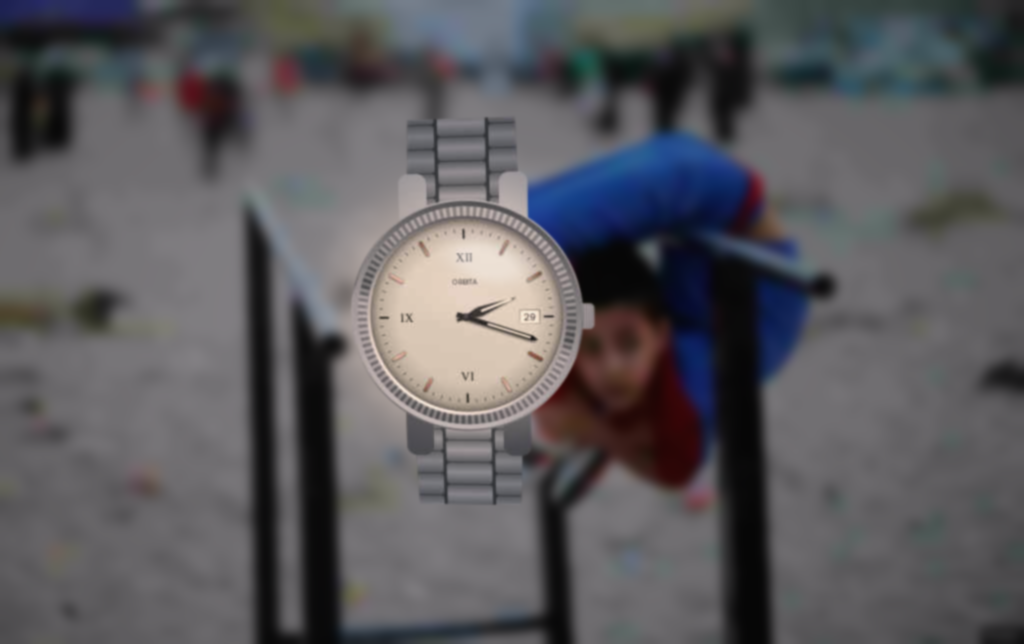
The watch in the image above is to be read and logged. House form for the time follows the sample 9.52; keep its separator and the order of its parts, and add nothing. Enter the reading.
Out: 2.18
